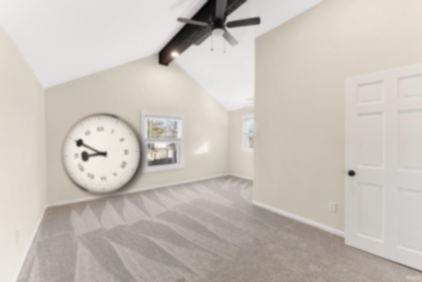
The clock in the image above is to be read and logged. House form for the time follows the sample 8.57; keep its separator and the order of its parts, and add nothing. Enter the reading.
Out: 8.50
